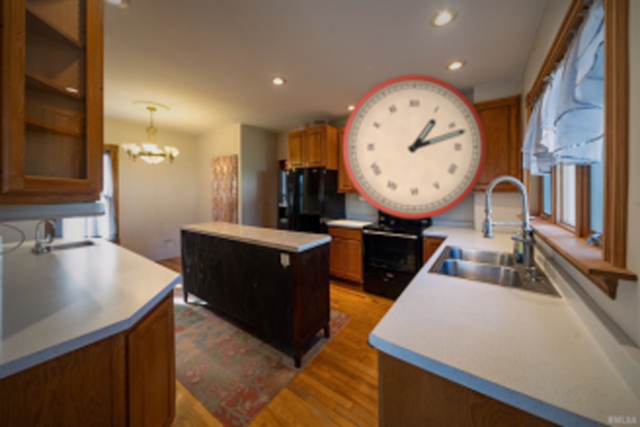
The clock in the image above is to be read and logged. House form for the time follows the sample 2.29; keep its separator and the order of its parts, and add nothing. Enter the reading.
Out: 1.12
